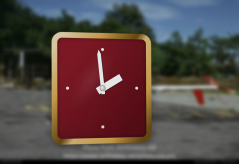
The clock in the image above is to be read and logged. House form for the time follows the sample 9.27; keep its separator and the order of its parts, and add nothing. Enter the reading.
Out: 1.59
